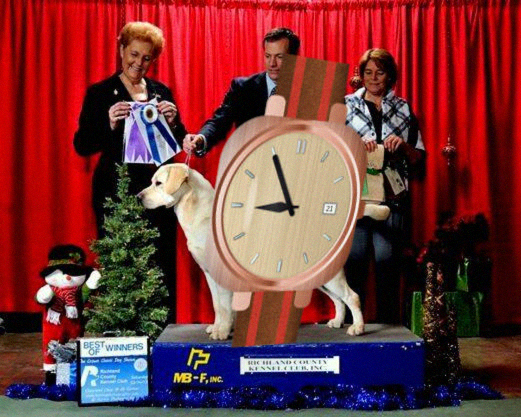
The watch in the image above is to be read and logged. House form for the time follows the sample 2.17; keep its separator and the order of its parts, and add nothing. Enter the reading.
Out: 8.55
